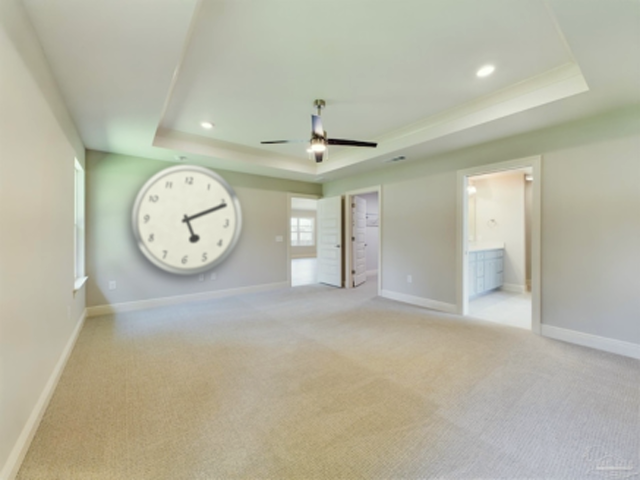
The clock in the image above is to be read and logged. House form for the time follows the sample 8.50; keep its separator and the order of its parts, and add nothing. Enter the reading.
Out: 5.11
